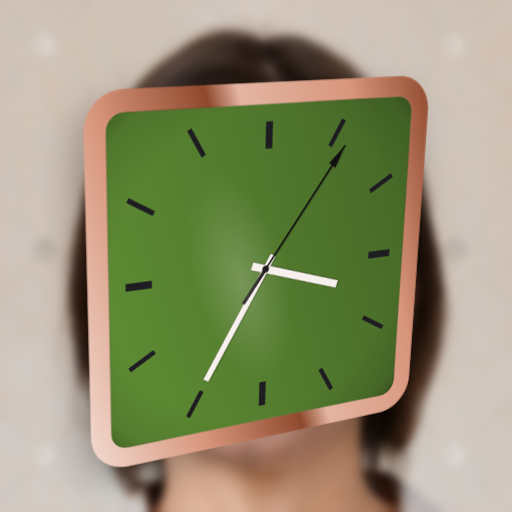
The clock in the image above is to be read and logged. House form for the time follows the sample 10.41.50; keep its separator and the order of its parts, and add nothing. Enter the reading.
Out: 3.35.06
